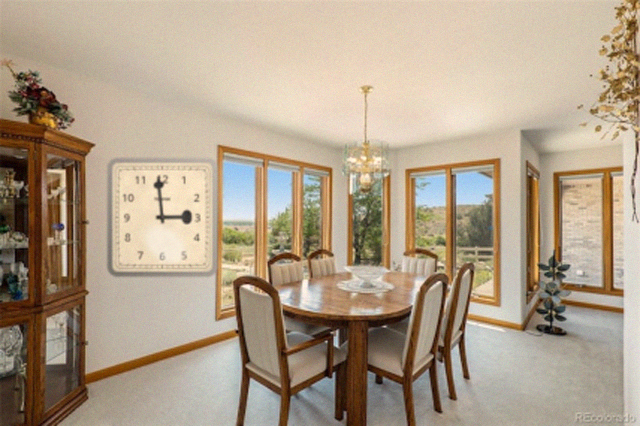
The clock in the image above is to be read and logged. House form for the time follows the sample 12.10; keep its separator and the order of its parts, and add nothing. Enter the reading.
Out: 2.59
